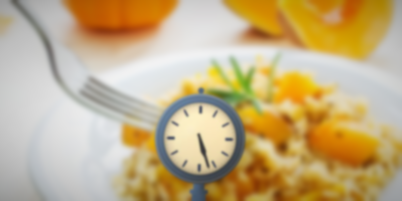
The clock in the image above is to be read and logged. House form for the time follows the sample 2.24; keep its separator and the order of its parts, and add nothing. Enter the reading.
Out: 5.27
